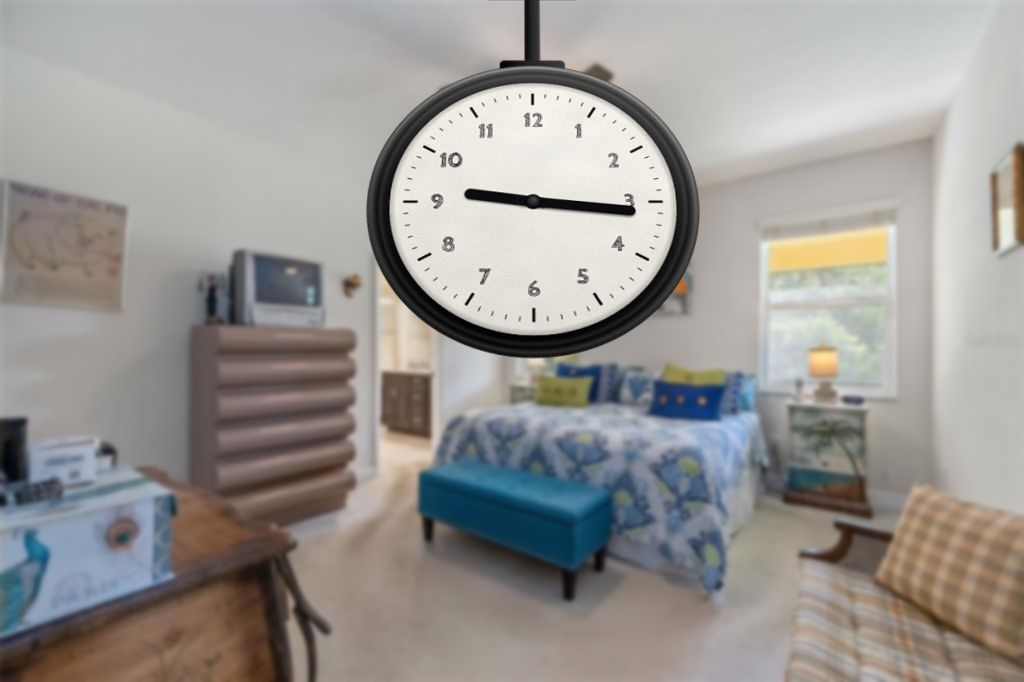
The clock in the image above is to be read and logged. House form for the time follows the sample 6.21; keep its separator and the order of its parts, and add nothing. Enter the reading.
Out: 9.16
